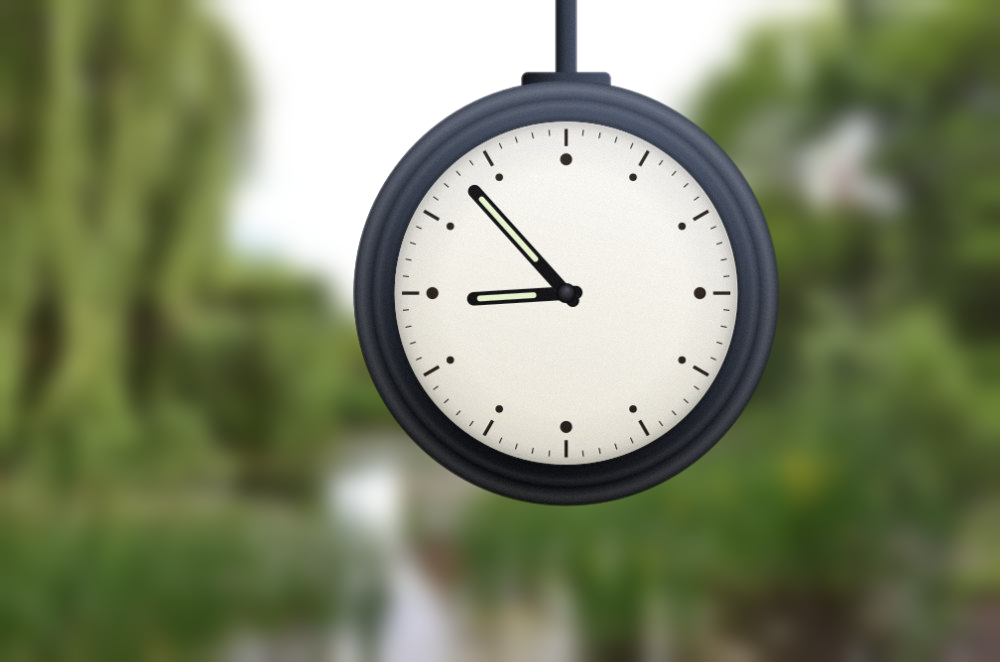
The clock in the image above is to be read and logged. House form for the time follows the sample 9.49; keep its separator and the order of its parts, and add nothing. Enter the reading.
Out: 8.53
